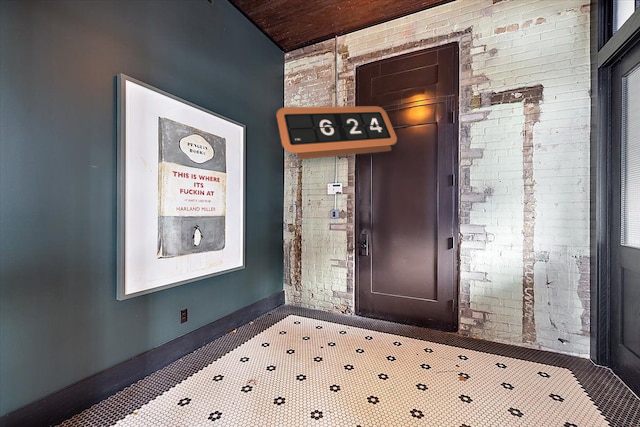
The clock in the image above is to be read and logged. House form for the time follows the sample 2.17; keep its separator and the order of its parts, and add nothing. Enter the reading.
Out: 6.24
